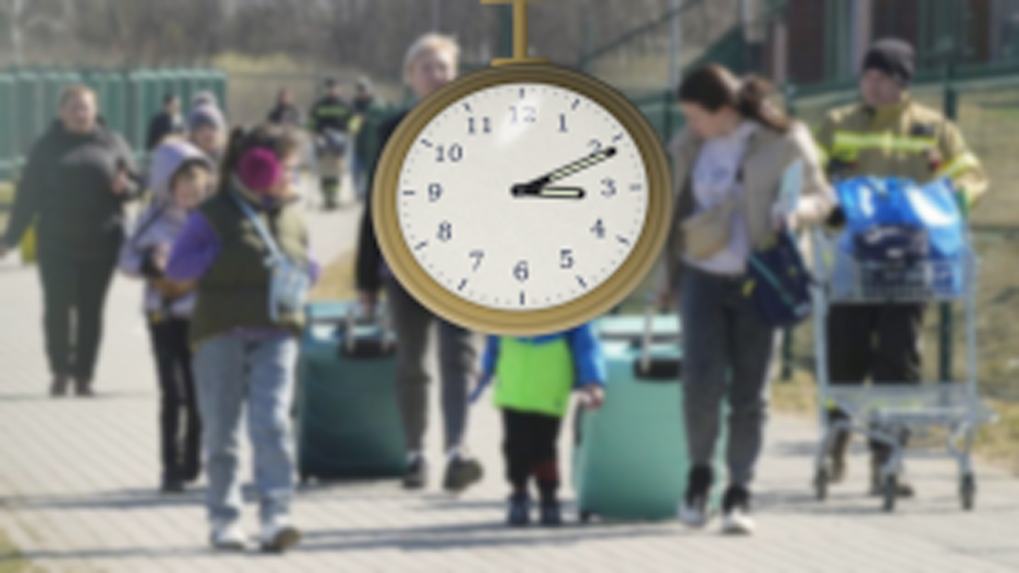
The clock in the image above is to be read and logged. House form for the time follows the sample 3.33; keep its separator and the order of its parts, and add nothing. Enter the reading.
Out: 3.11
